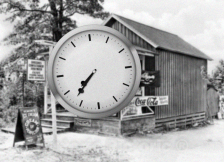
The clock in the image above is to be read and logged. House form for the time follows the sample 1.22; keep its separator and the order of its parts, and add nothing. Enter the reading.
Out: 7.37
